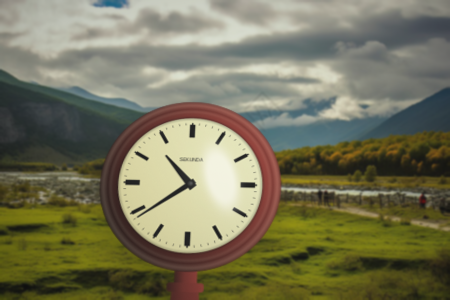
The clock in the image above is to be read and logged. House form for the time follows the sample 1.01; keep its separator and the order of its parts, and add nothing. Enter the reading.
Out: 10.39
